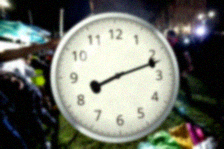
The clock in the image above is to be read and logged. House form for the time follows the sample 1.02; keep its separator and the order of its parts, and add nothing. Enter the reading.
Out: 8.12
